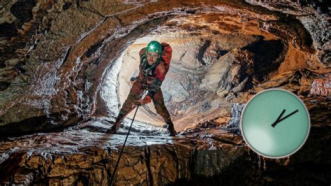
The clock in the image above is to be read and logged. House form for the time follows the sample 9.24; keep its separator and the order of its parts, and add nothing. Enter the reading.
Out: 1.10
